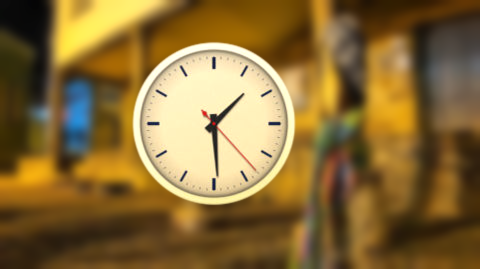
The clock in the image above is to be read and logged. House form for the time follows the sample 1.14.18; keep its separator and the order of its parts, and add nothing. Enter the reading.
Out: 1.29.23
